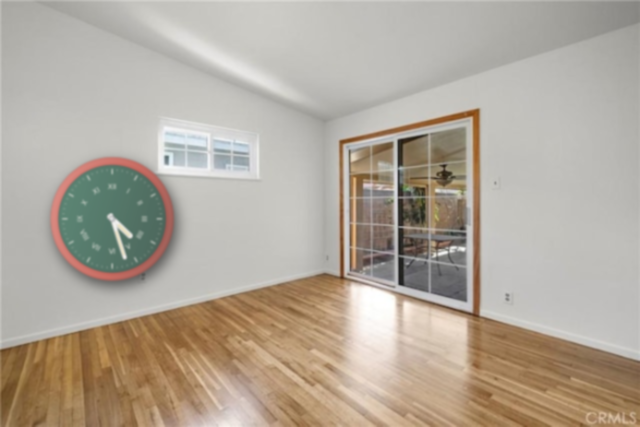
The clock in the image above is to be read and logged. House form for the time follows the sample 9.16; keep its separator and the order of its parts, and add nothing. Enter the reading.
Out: 4.27
